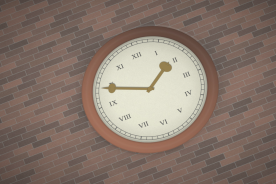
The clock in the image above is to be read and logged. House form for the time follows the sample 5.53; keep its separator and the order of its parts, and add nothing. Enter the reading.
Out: 1.49
